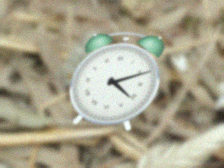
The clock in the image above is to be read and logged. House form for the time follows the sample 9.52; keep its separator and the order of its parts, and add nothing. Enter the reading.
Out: 4.11
